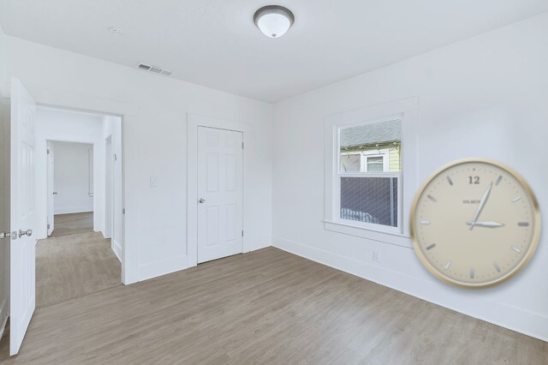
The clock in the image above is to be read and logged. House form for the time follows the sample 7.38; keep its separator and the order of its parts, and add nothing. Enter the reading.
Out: 3.04
